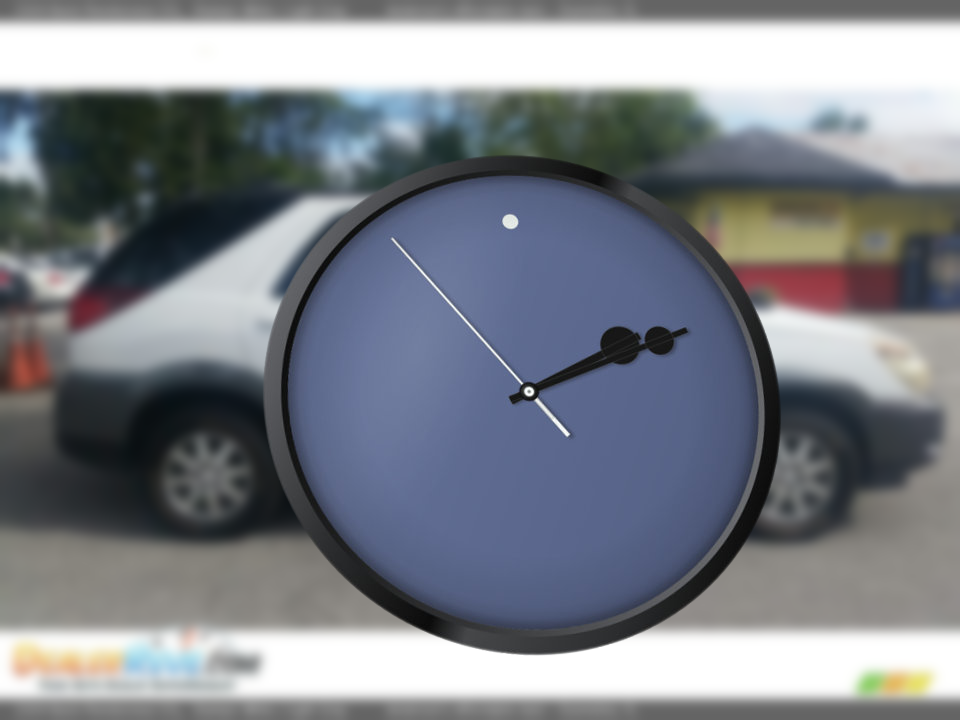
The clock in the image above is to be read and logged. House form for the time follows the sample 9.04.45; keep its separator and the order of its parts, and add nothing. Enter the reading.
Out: 2.11.54
